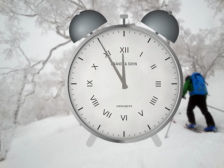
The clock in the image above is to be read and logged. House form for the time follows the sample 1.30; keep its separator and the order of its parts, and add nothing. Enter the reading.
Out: 11.55
